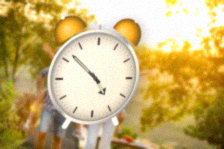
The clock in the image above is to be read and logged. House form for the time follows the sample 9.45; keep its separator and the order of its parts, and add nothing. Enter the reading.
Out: 4.52
